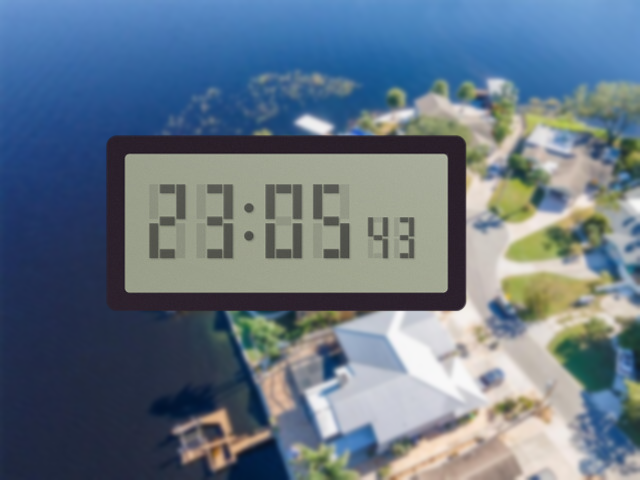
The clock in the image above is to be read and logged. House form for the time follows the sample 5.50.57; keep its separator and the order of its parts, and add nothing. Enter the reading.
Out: 23.05.43
